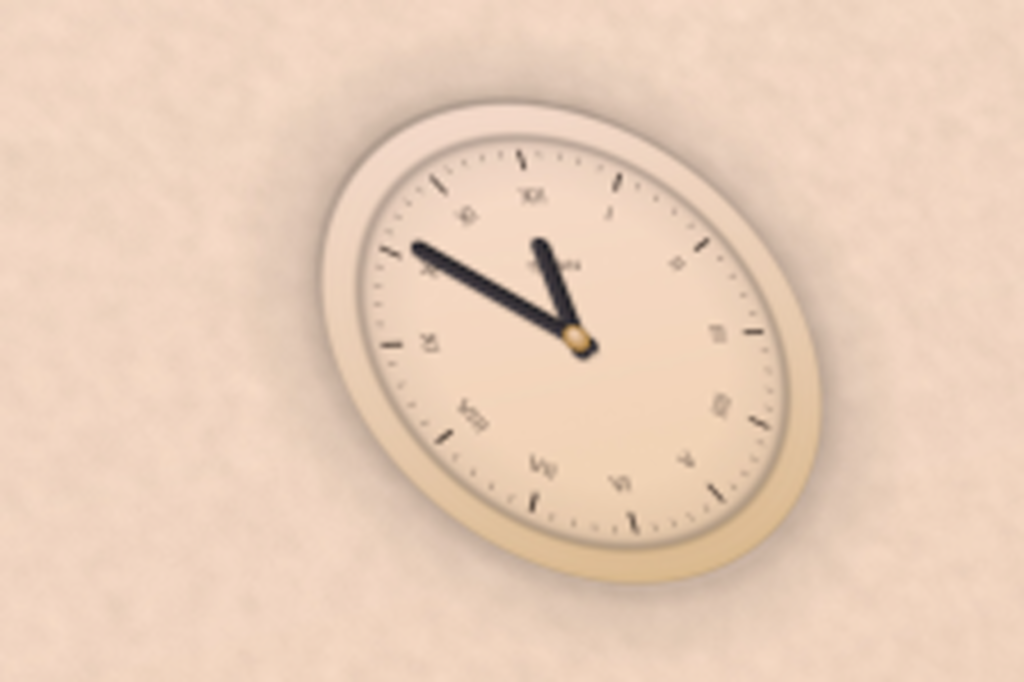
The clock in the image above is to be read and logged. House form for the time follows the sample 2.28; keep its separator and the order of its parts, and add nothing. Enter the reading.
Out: 11.51
